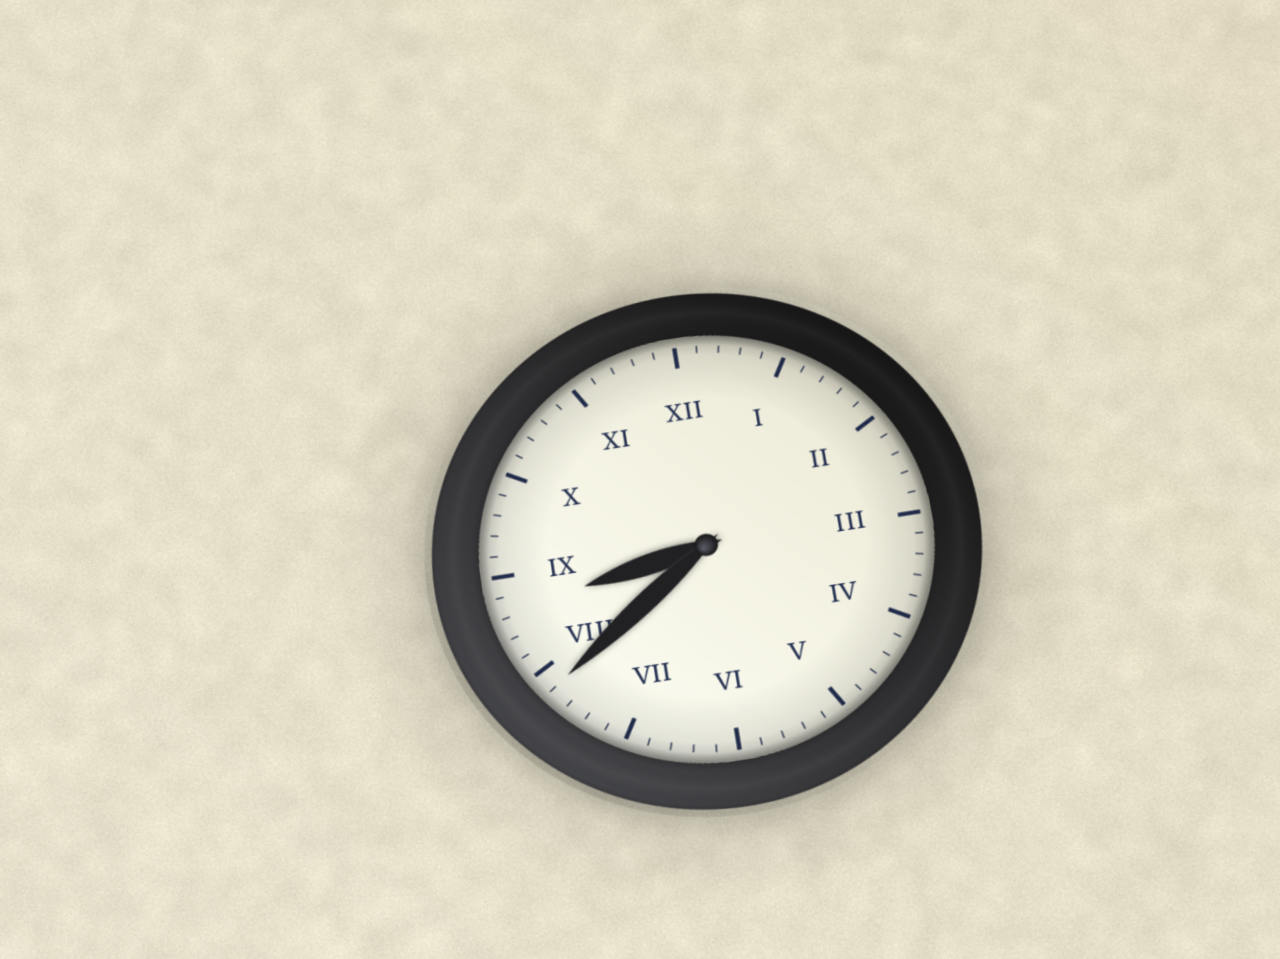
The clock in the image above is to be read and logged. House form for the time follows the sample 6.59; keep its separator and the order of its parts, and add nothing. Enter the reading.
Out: 8.39
